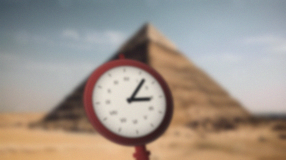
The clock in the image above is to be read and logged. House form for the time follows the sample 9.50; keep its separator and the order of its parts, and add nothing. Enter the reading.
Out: 3.07
